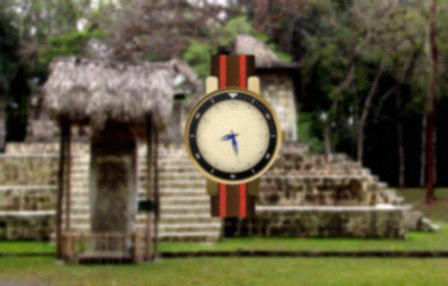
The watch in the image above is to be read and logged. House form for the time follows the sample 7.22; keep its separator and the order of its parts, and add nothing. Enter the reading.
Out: 8.28
